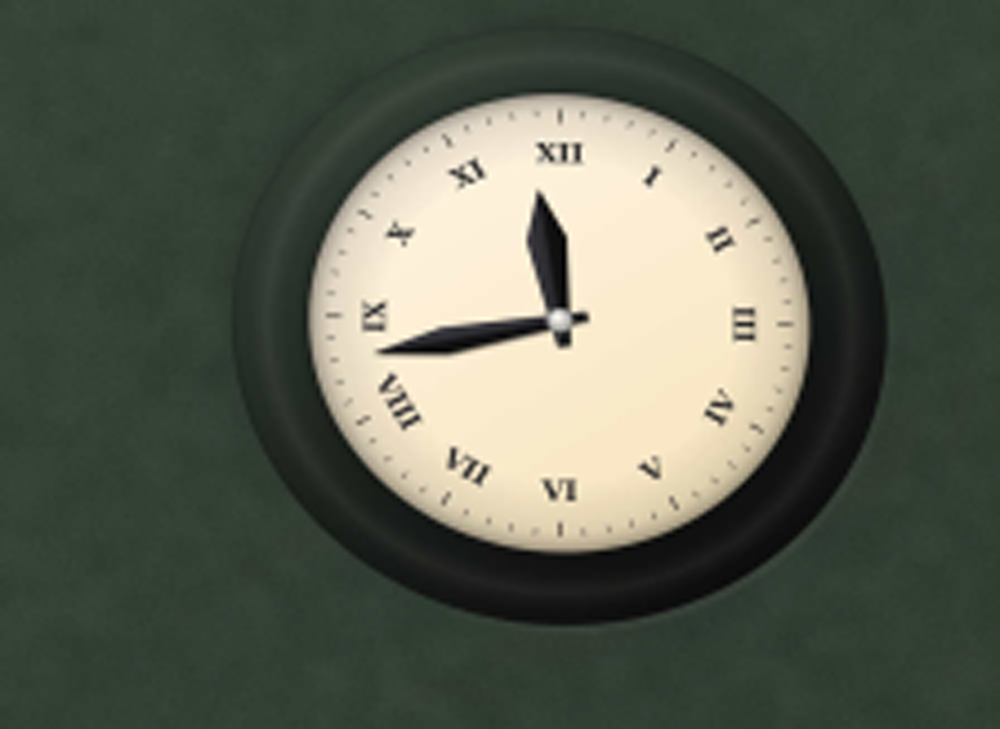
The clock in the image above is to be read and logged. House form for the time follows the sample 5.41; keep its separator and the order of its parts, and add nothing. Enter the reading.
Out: 11.43
